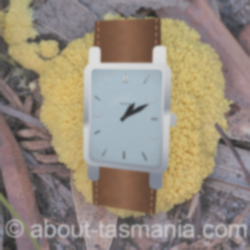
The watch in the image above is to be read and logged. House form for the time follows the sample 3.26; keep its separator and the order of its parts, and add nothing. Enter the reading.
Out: 1.10
